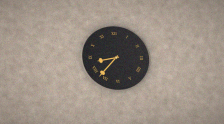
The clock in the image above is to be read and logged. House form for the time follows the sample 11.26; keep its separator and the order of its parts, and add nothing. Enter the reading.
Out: 8.37
